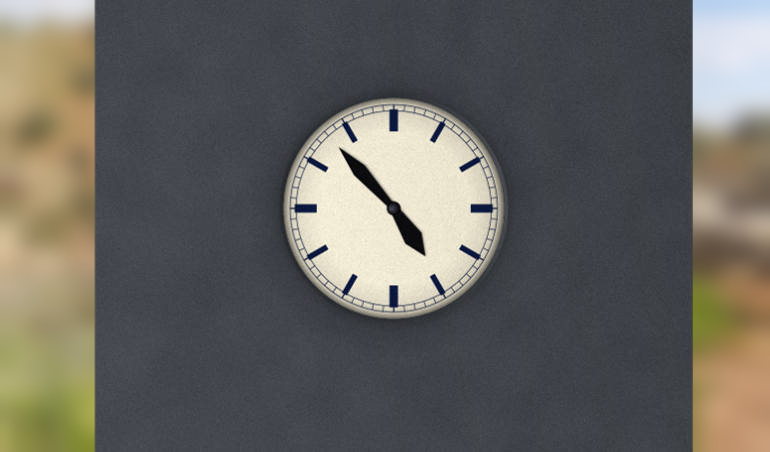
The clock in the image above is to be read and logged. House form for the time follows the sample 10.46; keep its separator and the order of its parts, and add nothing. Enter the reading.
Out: 4.53
